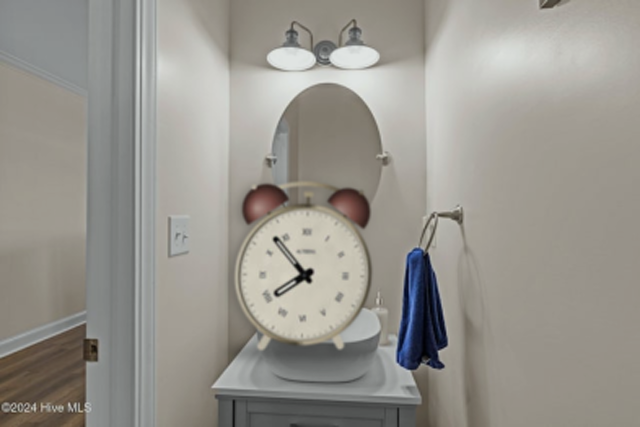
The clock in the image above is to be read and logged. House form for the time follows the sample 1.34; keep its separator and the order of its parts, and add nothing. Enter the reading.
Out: 7.53
